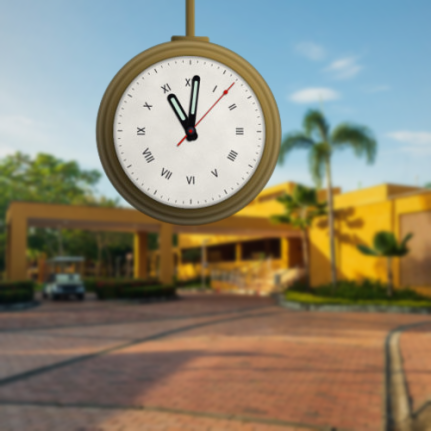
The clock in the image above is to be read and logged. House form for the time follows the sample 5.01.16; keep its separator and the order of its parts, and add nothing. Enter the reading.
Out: 11.01.07
